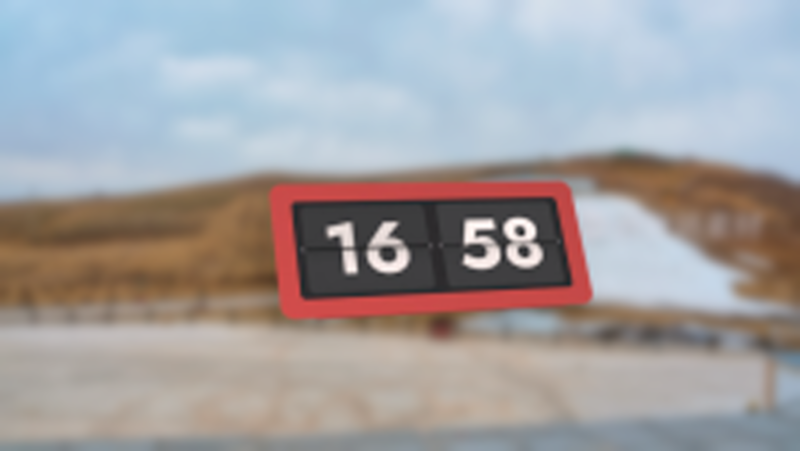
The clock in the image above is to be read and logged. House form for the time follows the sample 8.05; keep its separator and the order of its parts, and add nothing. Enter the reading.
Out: 16.58
